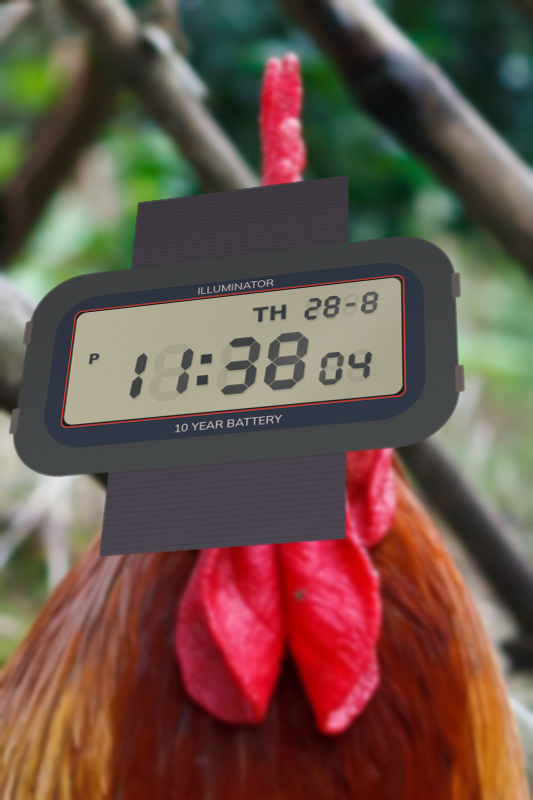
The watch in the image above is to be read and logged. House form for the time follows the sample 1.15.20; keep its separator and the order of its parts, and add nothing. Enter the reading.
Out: 11.38.04
